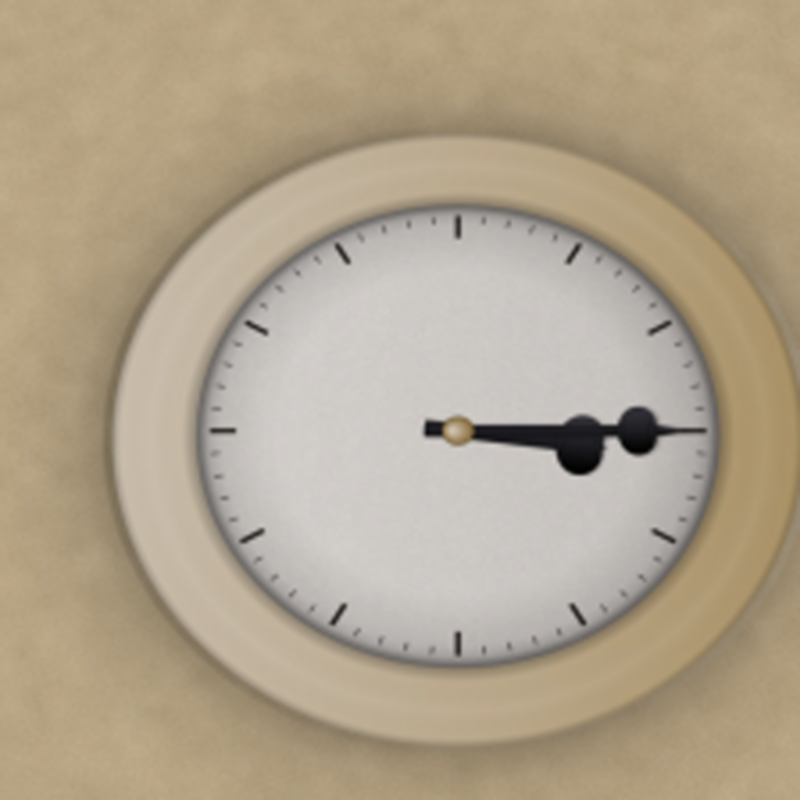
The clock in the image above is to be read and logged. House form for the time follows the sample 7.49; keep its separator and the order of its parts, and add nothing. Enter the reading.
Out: 3.15
